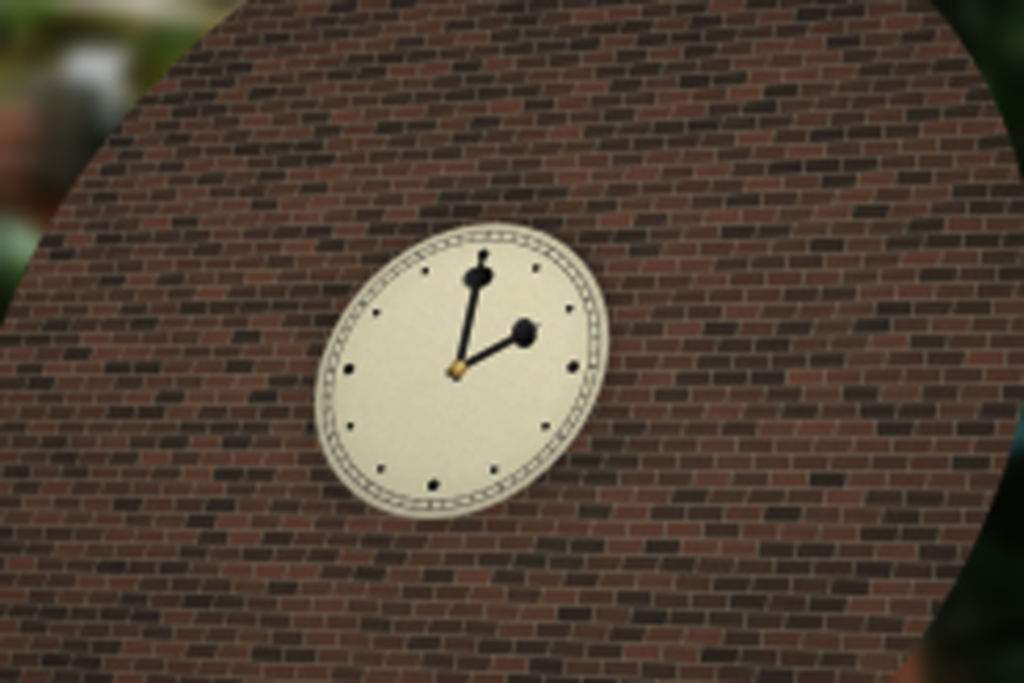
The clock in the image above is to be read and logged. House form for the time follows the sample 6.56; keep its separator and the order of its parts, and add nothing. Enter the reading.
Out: 2.00
